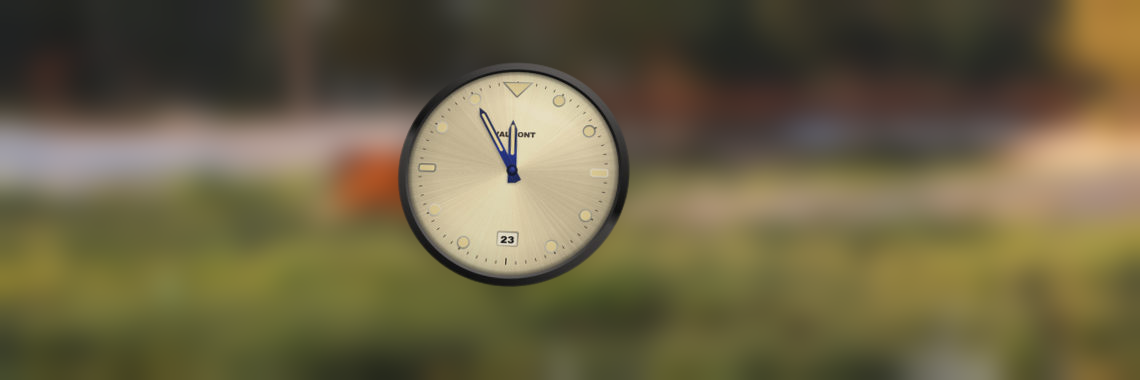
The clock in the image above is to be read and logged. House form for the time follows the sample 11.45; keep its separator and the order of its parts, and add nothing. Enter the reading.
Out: 11.55
